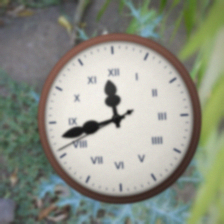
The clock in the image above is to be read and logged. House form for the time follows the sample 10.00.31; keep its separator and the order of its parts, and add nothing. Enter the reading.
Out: 11.42.41
